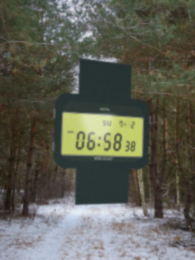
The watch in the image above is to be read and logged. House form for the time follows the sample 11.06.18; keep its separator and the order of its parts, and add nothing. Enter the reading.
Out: 6.58.38
